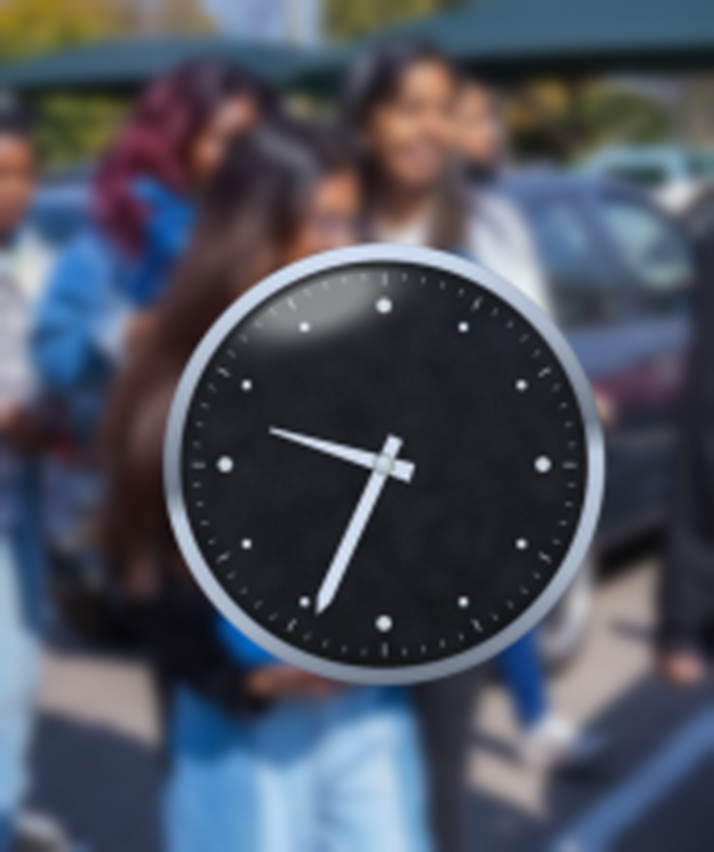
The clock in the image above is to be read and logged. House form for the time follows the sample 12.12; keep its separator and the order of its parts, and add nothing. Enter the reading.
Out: 9.34
